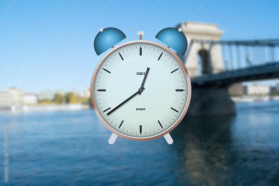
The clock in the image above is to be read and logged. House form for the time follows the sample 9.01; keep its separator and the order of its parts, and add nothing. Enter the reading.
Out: 12.39
